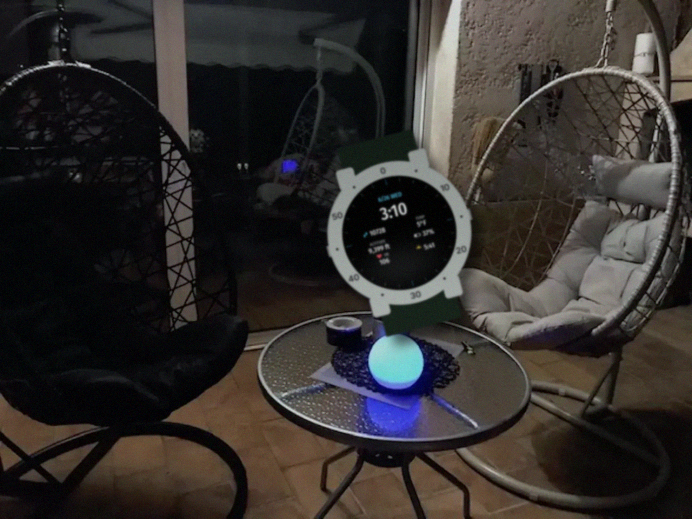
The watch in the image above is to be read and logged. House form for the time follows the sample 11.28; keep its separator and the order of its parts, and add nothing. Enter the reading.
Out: 3.10
